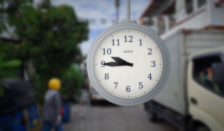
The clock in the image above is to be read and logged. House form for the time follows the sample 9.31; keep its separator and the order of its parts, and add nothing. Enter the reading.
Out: 9.45
